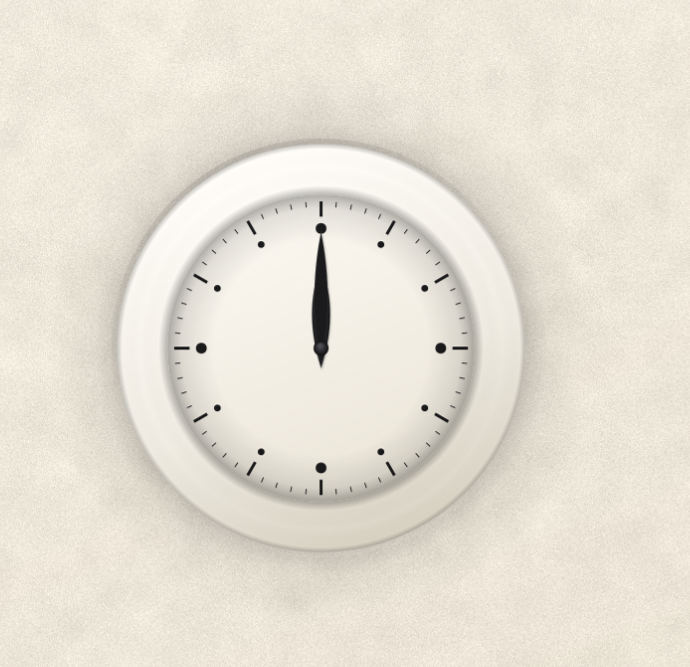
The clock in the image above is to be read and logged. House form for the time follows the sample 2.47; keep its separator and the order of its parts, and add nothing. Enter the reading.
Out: 12.00
